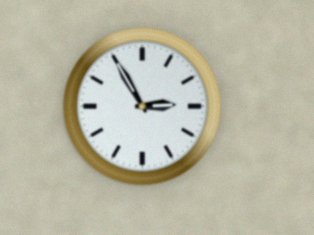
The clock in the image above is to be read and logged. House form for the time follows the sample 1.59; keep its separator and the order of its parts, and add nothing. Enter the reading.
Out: 2.55
